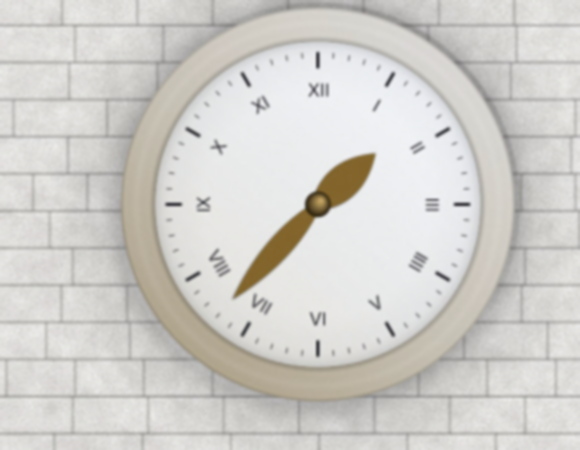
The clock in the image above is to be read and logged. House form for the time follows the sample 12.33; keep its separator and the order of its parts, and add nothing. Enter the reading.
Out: 1.37
